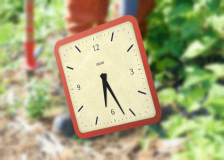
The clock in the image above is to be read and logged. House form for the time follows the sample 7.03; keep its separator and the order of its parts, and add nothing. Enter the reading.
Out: 6.27
